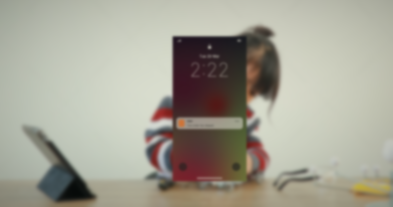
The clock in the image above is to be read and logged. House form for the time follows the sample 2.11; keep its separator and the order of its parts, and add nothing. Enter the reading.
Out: 2.22
